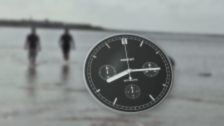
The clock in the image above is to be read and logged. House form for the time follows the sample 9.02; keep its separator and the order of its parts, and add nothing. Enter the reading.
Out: 8.15
